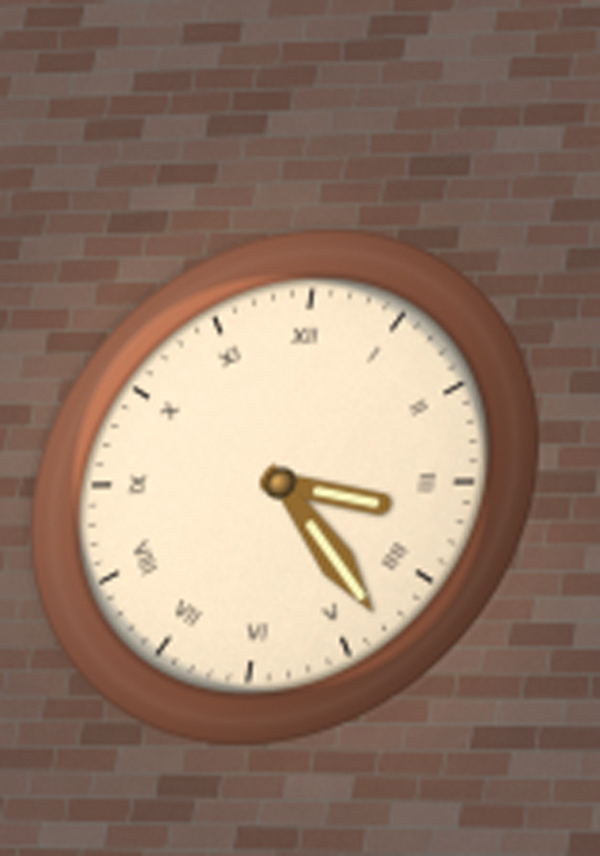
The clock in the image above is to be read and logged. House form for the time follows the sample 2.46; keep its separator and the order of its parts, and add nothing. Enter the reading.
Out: 3.23
